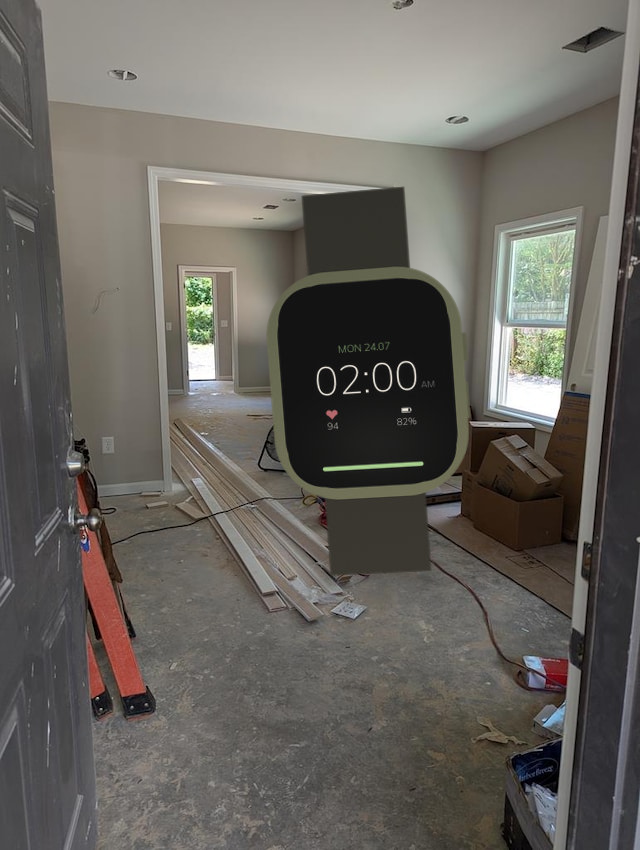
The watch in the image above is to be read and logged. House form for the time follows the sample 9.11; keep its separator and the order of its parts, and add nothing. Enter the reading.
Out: 2.00
